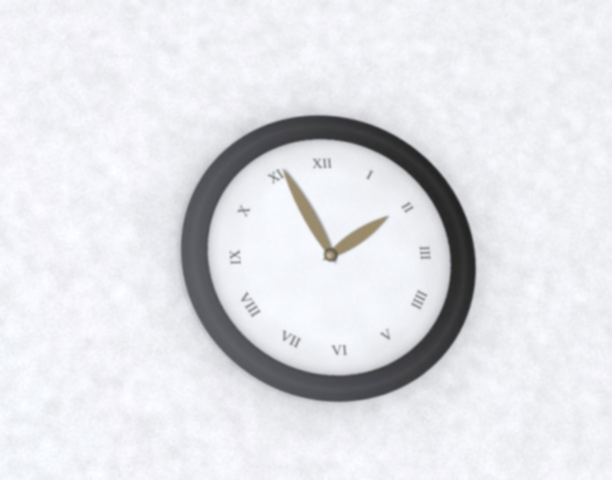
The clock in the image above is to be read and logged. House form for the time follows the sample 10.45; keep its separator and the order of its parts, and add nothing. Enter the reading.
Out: 1.56
